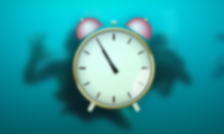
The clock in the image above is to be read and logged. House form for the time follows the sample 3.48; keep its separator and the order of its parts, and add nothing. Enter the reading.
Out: 10.55
